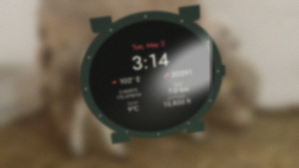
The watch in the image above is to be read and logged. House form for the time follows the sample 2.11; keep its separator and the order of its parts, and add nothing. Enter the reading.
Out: 3.14
